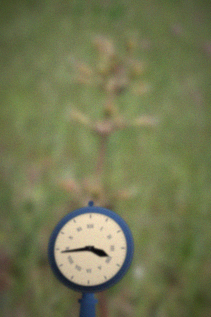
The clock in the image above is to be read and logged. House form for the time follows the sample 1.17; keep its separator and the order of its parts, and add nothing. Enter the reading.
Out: 3.44
